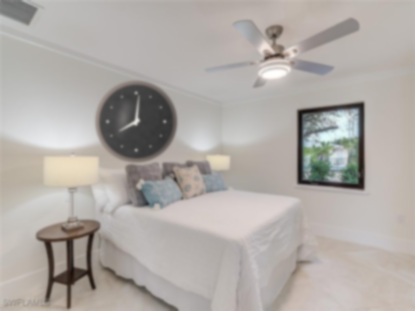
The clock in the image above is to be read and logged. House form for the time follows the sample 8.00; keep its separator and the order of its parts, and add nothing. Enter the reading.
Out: 8.01
